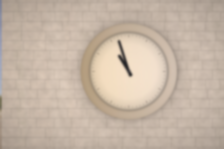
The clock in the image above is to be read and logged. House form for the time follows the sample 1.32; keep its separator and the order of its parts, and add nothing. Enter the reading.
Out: 10.57
